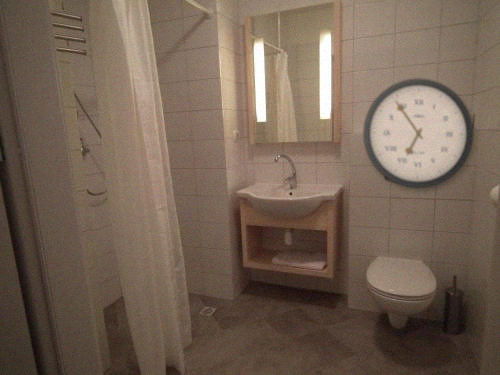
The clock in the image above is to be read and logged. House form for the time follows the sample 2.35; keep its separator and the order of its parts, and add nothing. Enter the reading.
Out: 6.54
